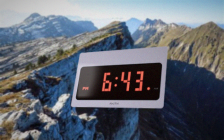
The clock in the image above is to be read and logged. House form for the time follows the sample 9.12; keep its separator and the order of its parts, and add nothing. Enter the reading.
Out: 6.43
